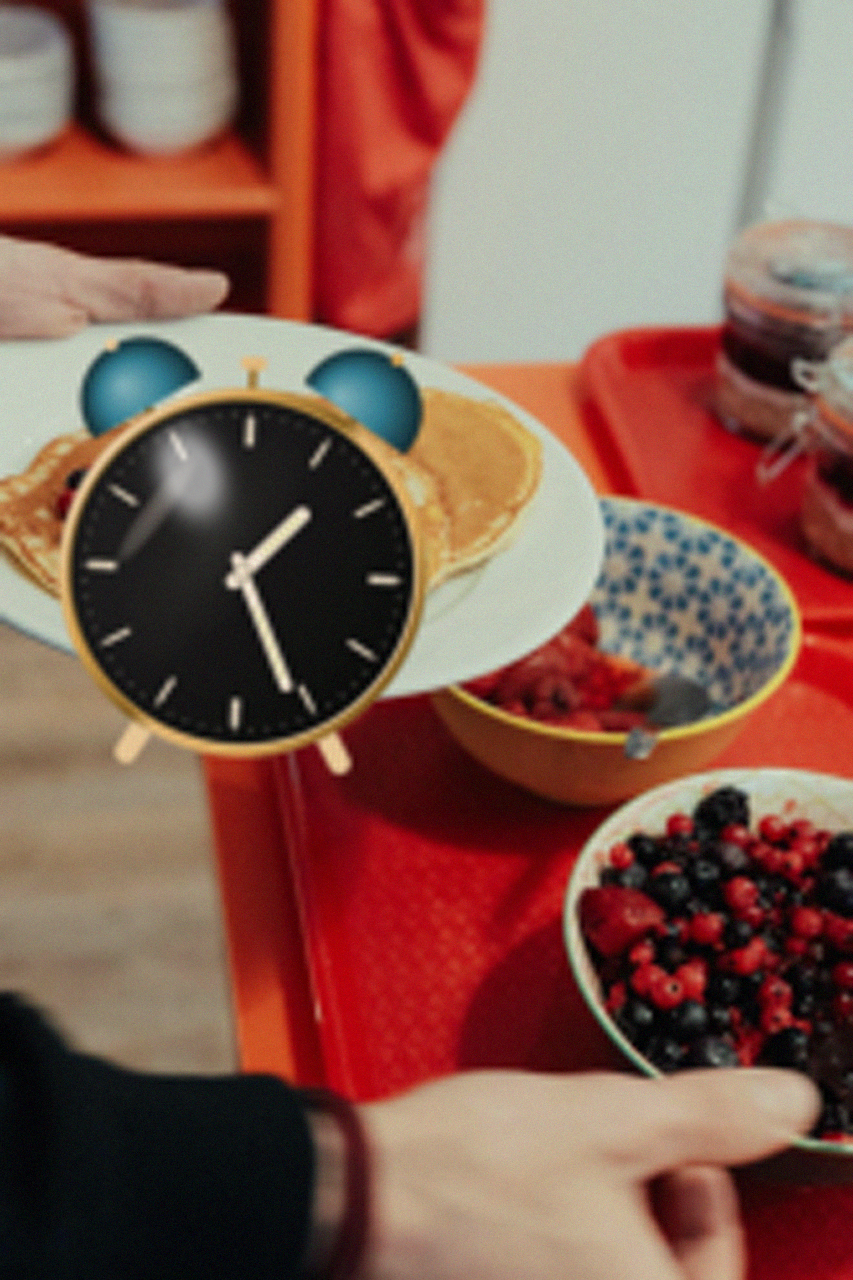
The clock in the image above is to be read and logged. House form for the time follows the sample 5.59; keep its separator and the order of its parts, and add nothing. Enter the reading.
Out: 1.26
